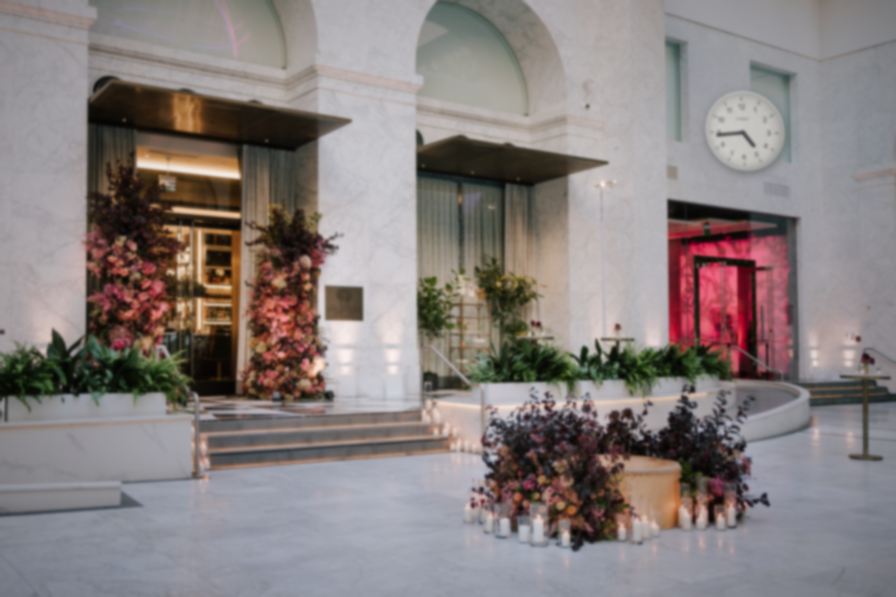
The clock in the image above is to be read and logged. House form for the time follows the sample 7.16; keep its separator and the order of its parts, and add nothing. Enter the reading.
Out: 4.44
